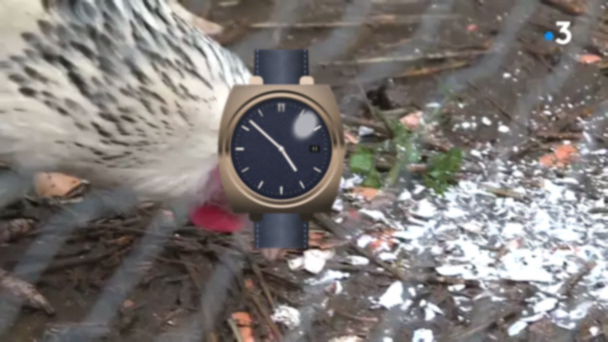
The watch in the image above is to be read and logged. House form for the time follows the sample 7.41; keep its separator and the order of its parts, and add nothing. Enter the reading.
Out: 4.52
